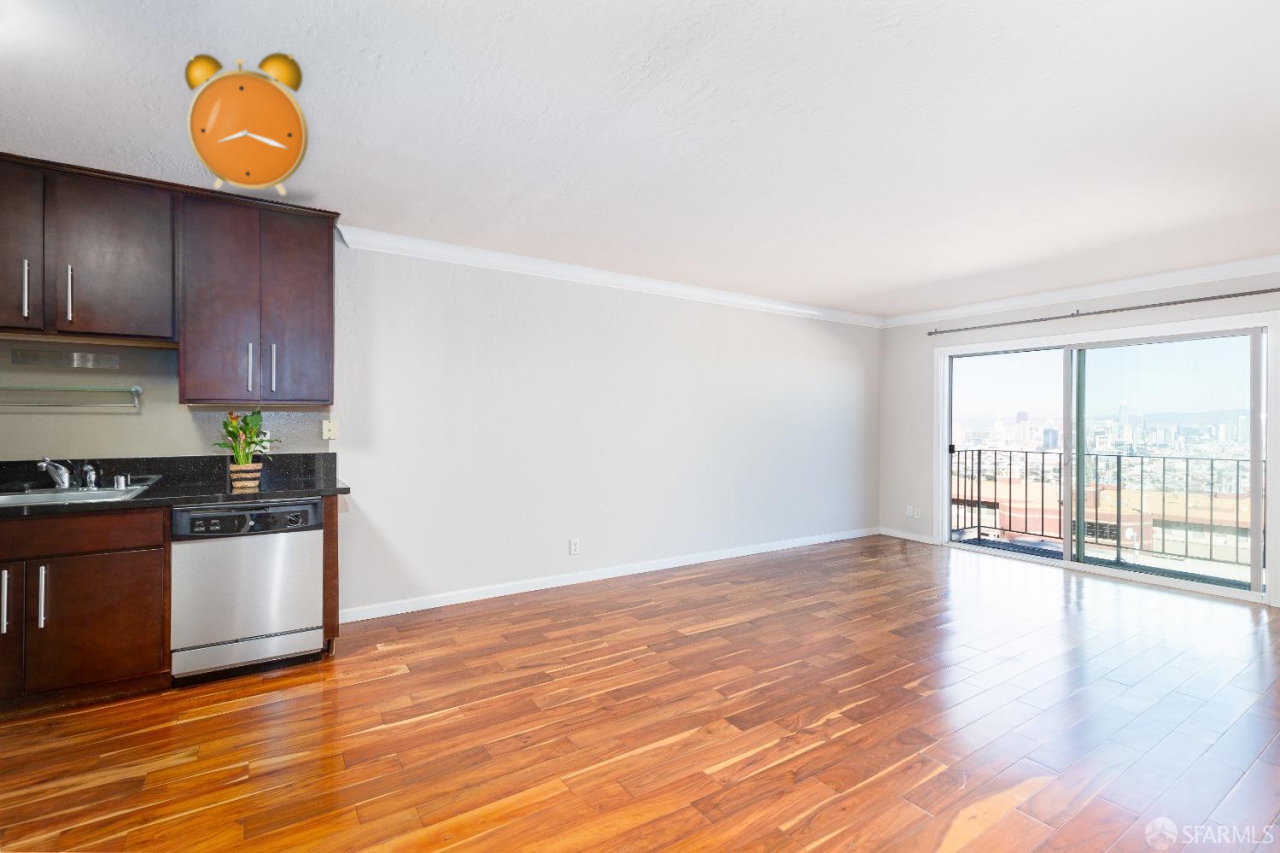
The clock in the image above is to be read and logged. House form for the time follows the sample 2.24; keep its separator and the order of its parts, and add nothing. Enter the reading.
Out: 8.18
